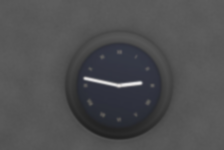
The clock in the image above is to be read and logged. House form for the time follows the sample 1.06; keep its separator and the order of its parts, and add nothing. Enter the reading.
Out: 2.47
